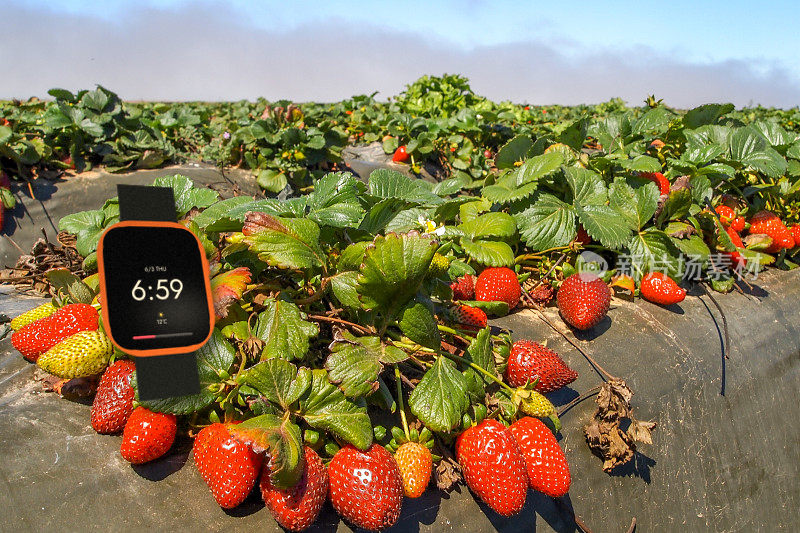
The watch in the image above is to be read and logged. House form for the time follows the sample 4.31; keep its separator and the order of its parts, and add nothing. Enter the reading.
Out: 6.59
